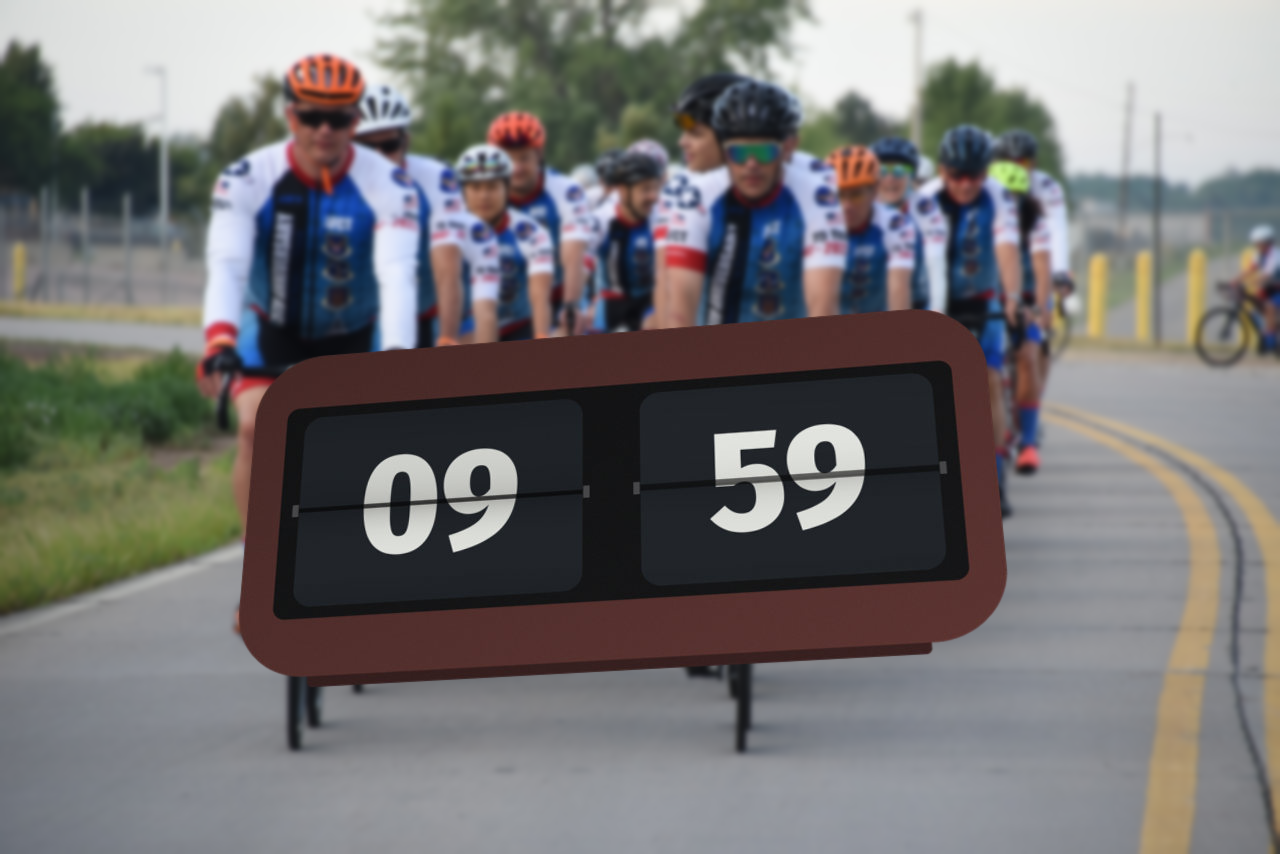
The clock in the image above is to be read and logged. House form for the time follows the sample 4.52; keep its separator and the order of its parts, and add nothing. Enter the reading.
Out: 9.59
